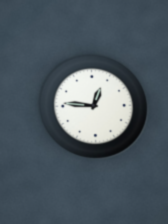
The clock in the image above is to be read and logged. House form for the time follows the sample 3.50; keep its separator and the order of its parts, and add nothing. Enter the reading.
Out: 12.46
